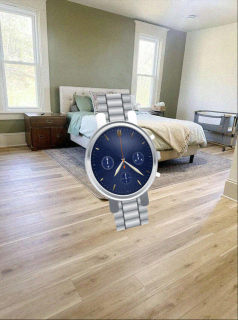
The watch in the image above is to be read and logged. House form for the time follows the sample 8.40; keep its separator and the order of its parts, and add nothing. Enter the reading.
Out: 7.22
